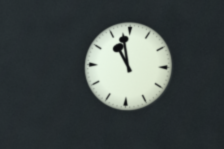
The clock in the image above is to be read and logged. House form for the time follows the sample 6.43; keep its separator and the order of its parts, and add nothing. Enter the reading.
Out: 10.58
